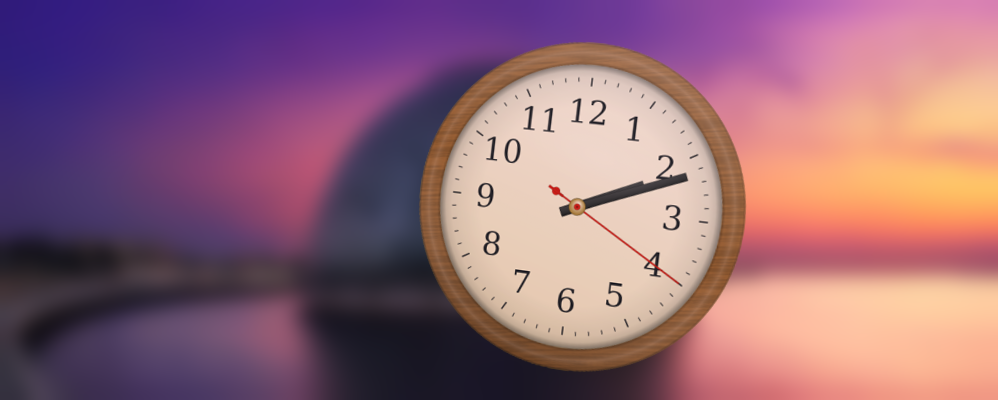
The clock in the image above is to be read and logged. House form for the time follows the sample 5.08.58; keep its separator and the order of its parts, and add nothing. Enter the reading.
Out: 2.11.20
